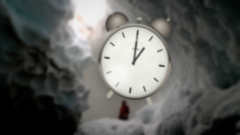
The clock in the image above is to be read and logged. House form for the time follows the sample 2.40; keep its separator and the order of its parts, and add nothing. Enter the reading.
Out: 1.00
